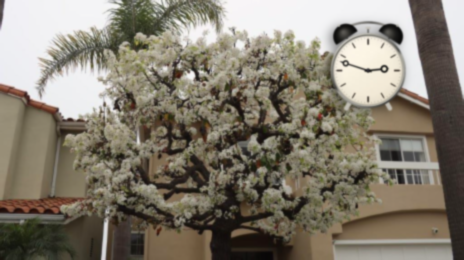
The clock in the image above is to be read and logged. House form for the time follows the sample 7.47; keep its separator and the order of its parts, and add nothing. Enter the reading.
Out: 2.48
